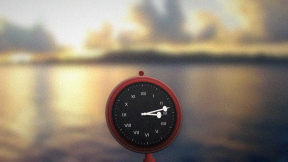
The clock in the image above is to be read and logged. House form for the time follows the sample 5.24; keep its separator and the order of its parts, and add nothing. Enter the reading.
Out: 3.13
